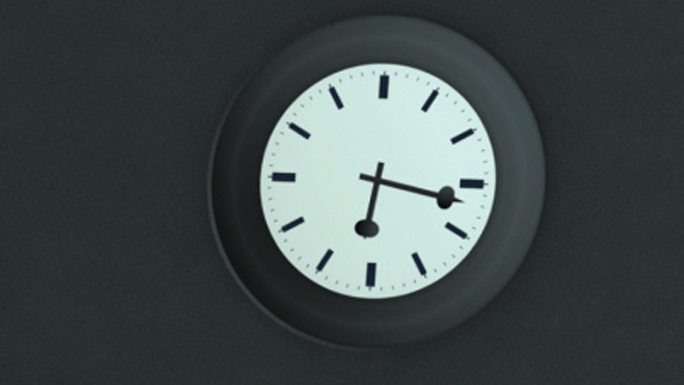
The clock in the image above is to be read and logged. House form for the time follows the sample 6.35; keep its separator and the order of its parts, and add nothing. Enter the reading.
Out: 6.17
